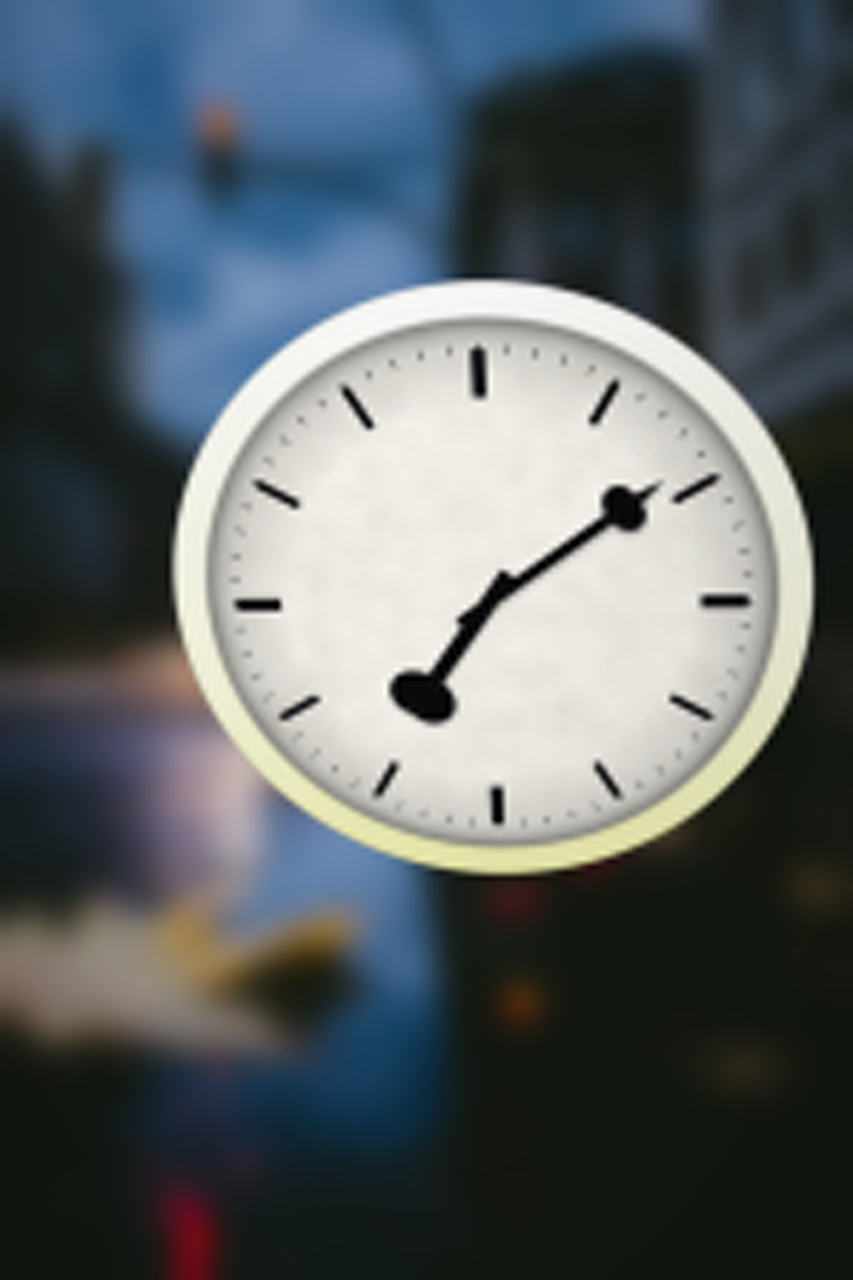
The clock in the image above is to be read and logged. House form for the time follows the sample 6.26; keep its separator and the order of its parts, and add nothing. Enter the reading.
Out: 7.09
